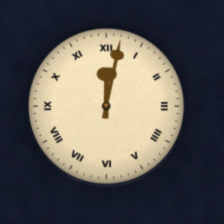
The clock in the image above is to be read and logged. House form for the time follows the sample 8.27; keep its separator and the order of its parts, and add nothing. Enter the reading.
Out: 12.02
